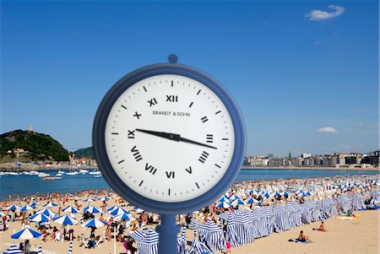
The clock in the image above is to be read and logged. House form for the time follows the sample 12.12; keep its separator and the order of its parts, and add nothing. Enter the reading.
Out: 9.17
